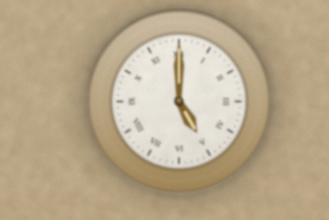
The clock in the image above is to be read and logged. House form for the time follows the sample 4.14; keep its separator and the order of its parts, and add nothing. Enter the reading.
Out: 5.00
